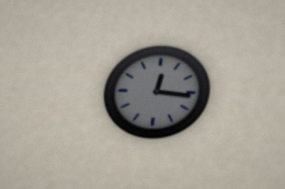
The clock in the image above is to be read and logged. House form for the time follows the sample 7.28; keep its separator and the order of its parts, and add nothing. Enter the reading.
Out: 12.16
